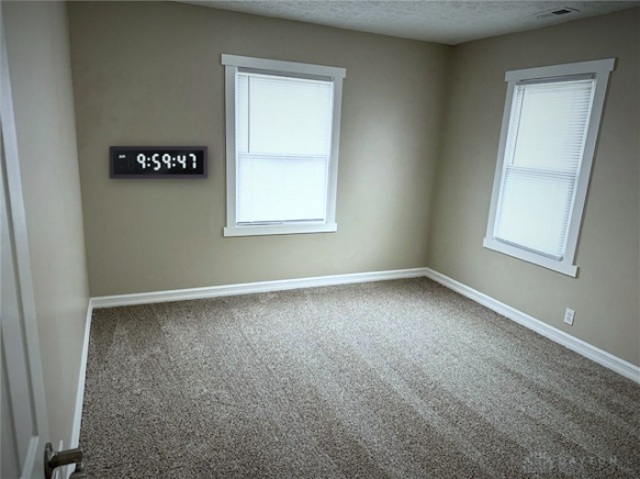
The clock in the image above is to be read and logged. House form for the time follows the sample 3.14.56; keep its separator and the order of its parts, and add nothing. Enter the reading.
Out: 9.59.47
